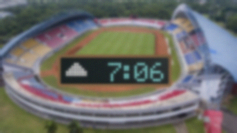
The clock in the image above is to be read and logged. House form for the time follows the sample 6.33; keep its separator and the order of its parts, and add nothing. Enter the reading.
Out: 7.06
